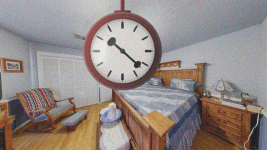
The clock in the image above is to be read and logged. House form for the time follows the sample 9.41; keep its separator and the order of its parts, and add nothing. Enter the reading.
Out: 10.22
